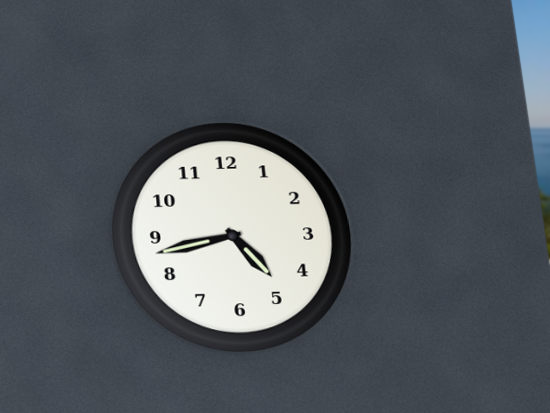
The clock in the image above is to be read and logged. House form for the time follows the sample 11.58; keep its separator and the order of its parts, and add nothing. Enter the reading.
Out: 4.43
